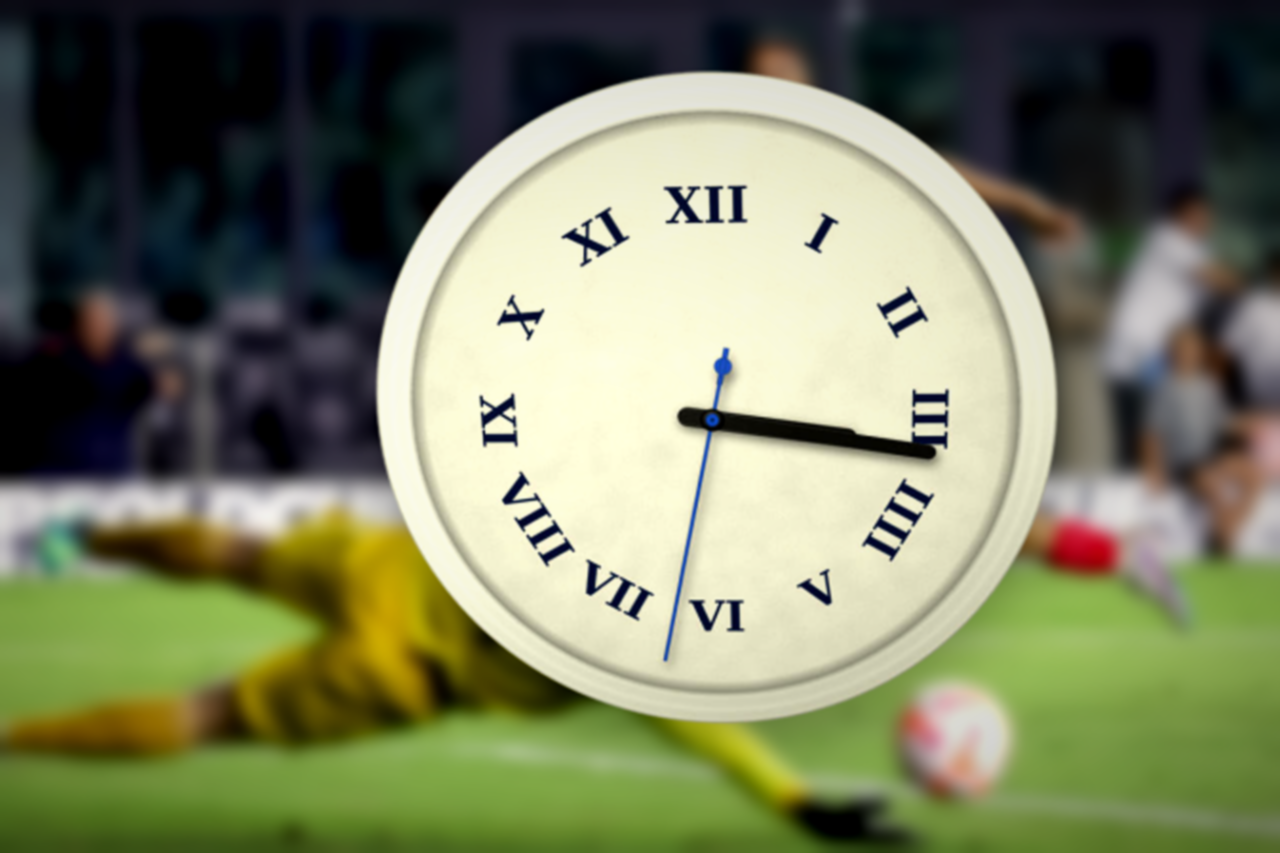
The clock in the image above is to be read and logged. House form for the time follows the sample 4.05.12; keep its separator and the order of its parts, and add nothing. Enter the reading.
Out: 3.16.32
